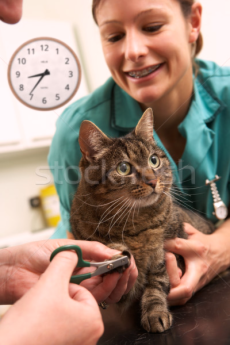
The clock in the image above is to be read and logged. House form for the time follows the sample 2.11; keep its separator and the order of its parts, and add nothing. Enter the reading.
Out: 8.36
